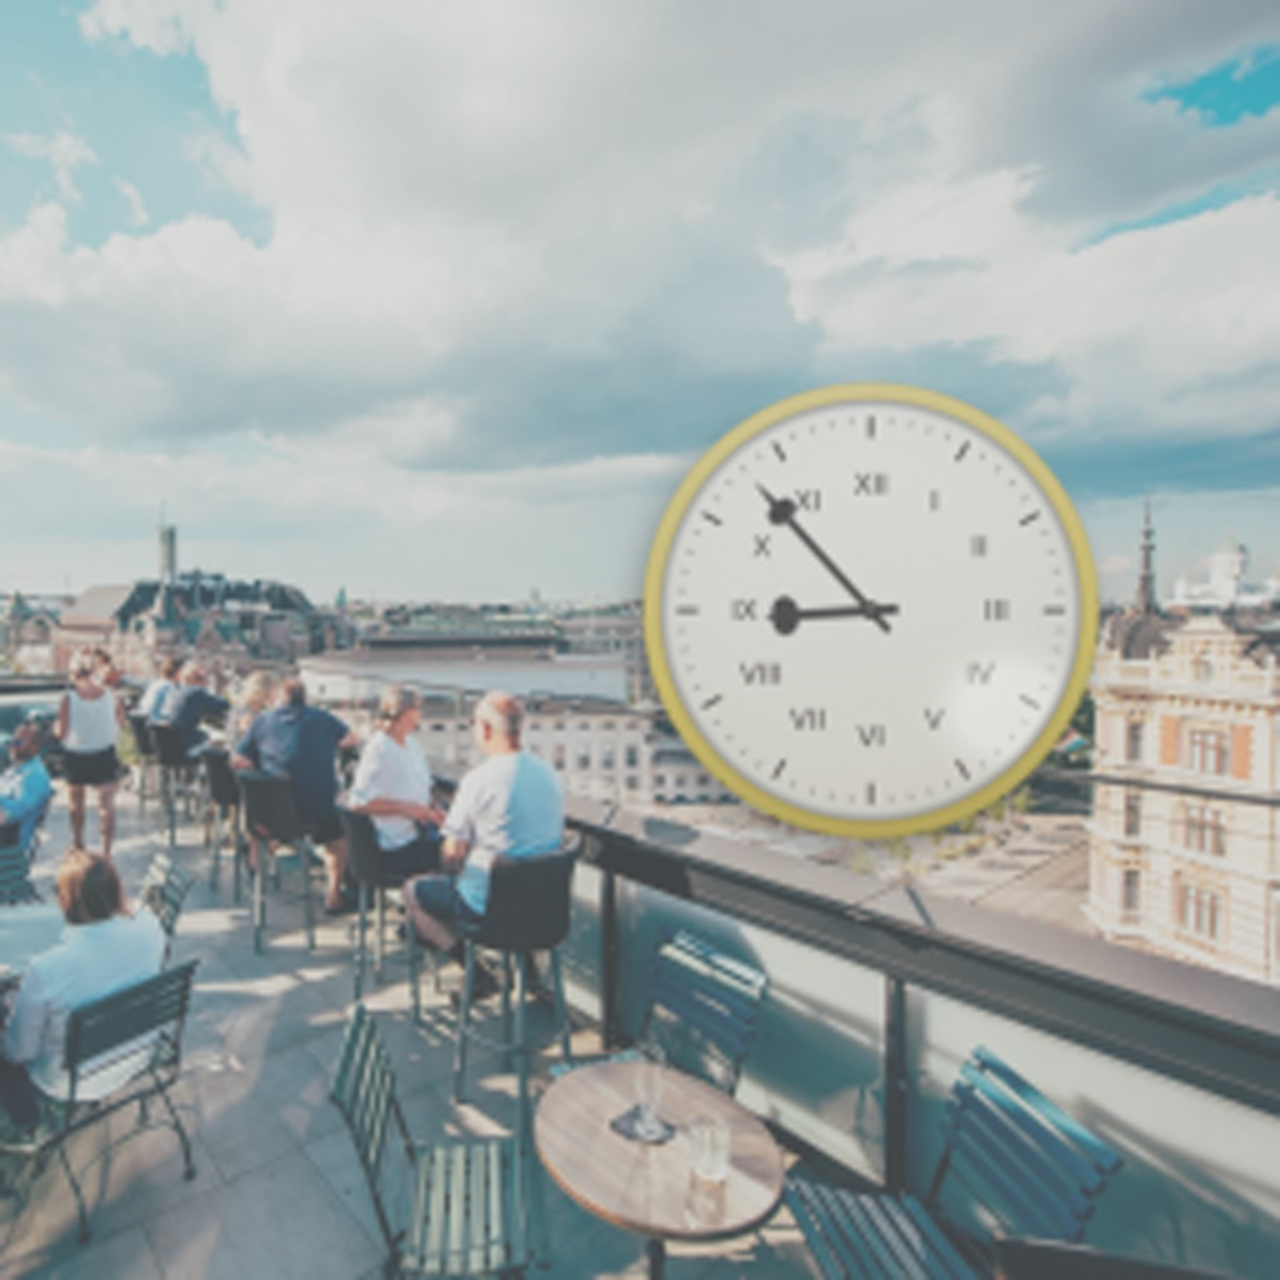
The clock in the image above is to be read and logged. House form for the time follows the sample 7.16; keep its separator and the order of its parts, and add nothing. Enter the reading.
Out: 8.53
